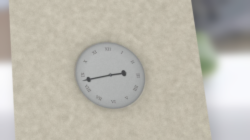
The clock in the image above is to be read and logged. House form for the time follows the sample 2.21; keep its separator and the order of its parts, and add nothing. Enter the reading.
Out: 2.43
